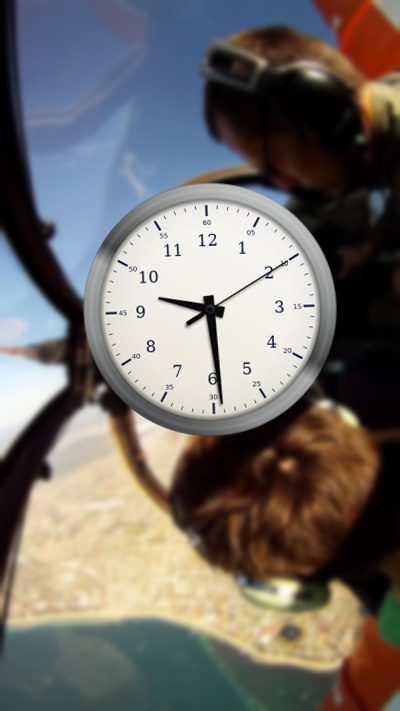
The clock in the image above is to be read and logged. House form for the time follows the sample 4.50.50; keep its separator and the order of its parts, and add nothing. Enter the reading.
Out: 9.29.10
